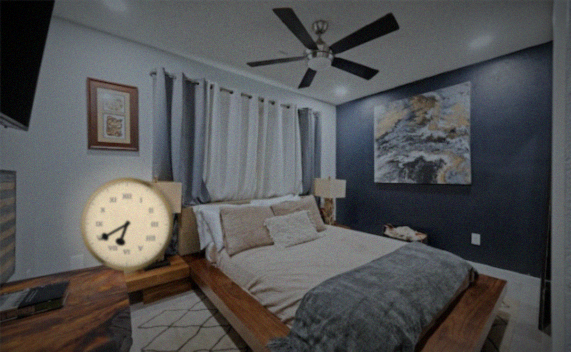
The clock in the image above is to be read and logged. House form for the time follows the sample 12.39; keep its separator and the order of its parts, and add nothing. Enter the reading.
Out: 6.40
